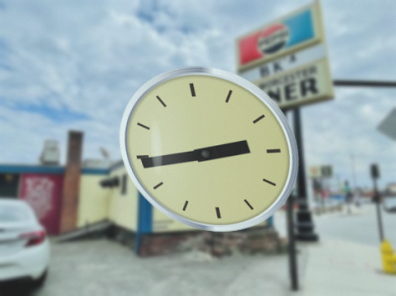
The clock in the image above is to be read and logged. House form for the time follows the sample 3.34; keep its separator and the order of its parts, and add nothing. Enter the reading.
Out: 2.44
